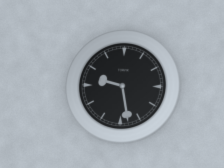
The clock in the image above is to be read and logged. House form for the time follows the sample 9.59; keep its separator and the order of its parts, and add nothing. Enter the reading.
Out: 9.28
